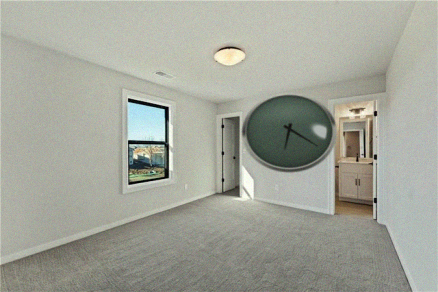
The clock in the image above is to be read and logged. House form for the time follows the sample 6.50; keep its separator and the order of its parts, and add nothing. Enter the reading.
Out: 6.21
